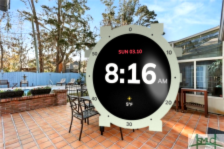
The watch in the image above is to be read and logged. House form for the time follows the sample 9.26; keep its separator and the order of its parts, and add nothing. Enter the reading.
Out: 8.16
